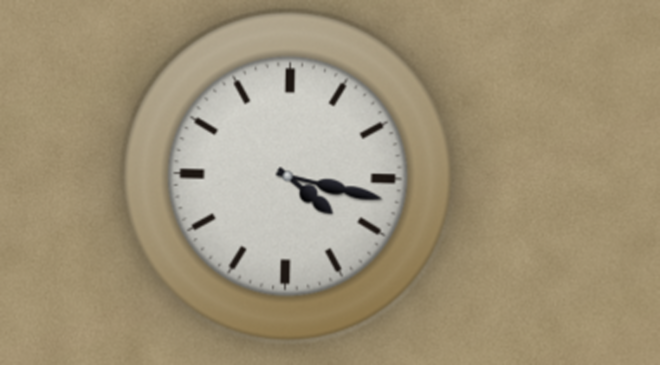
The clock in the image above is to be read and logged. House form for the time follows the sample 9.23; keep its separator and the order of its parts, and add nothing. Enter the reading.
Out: 4.17
